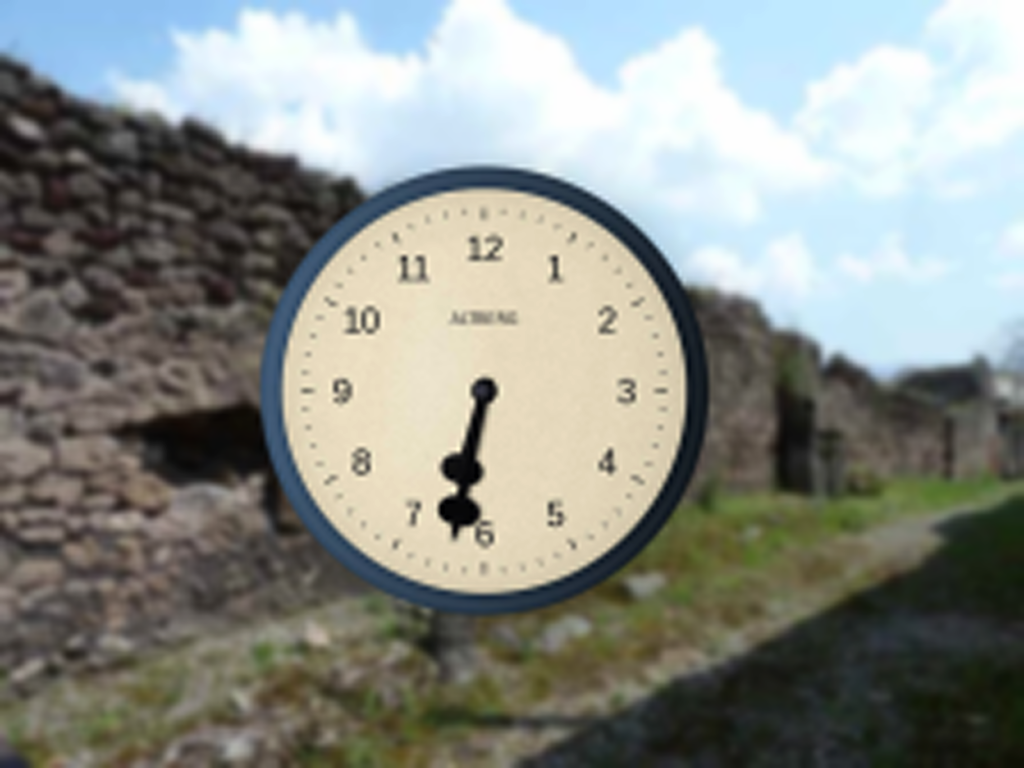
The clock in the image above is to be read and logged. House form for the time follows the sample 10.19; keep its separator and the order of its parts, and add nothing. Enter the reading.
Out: 6.32
